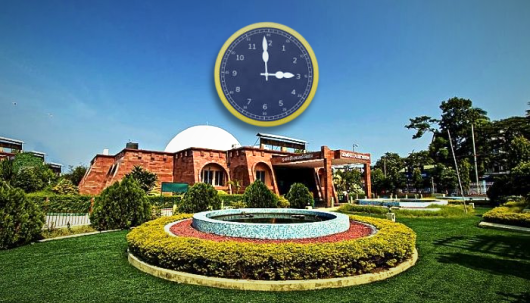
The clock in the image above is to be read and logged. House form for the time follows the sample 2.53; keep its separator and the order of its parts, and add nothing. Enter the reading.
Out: 2.59
